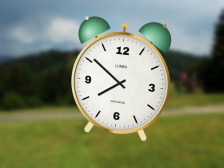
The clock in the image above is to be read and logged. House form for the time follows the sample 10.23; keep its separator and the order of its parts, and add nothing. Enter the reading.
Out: 7.51
